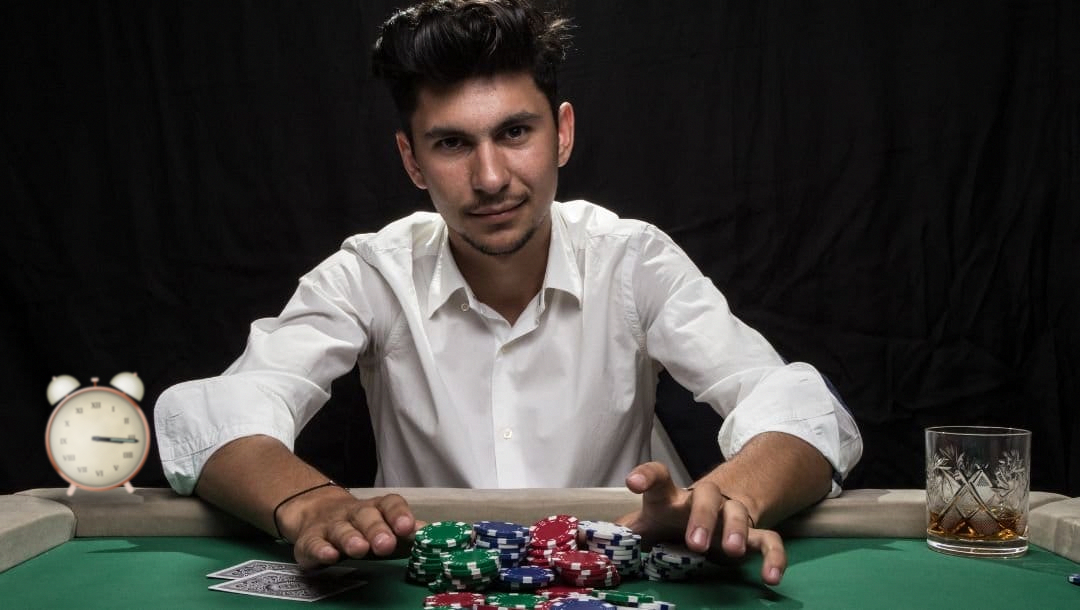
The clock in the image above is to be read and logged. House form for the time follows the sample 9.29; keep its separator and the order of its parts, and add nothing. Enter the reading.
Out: 3.16
